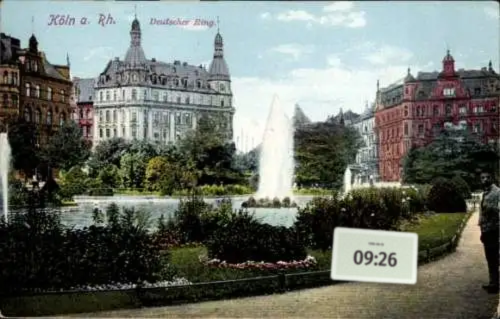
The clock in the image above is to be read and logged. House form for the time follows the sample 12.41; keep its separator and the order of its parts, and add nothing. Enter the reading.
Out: 9.26
